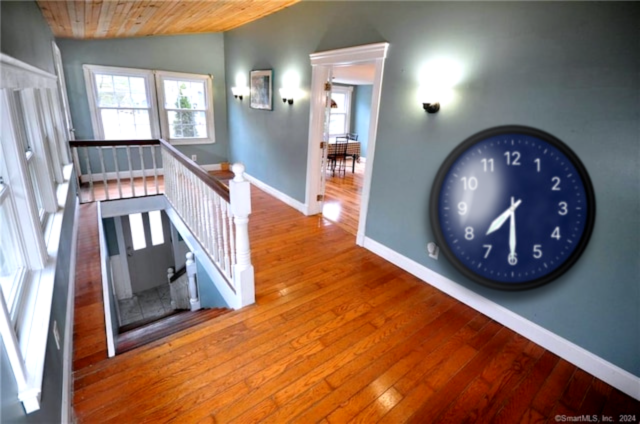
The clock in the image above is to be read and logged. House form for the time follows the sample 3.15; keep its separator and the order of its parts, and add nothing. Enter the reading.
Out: 7.30
